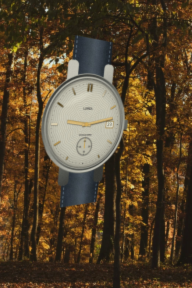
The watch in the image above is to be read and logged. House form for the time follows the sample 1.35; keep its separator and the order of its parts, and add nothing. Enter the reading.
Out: 9.13
